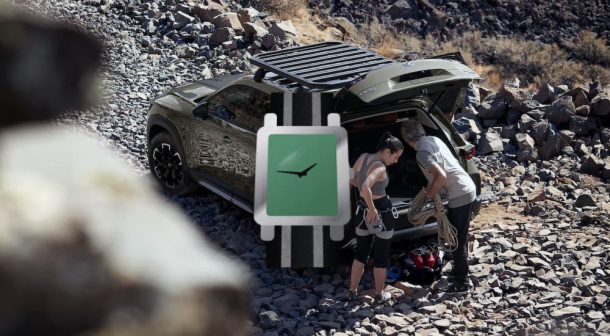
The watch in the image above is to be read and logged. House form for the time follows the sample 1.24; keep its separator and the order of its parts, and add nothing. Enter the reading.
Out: 1.46
